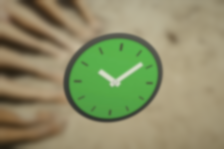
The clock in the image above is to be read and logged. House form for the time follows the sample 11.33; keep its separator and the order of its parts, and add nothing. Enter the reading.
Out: 10.08
